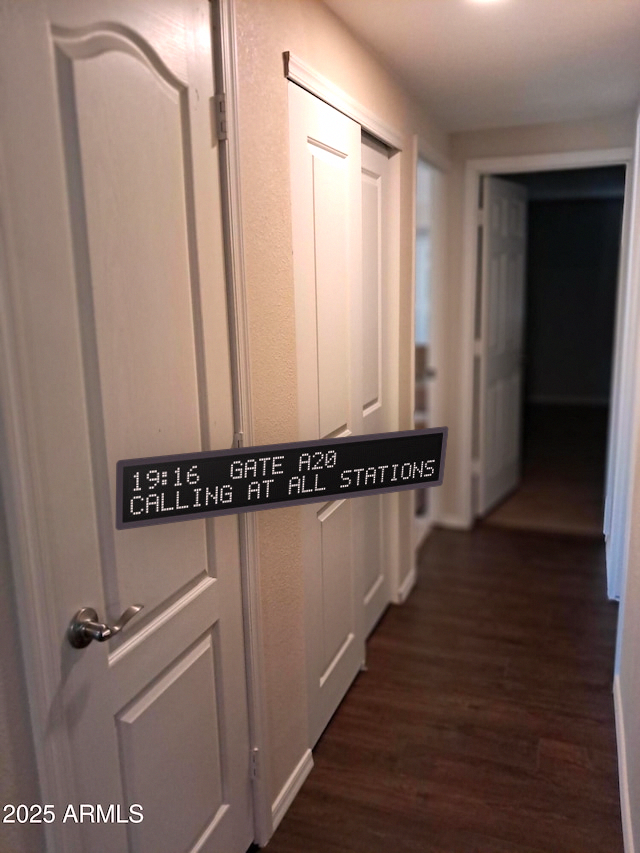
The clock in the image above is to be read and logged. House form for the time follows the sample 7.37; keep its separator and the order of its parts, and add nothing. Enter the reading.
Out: 19.16
